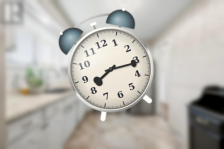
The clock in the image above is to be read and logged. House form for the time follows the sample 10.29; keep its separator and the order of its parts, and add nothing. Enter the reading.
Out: 8.16
